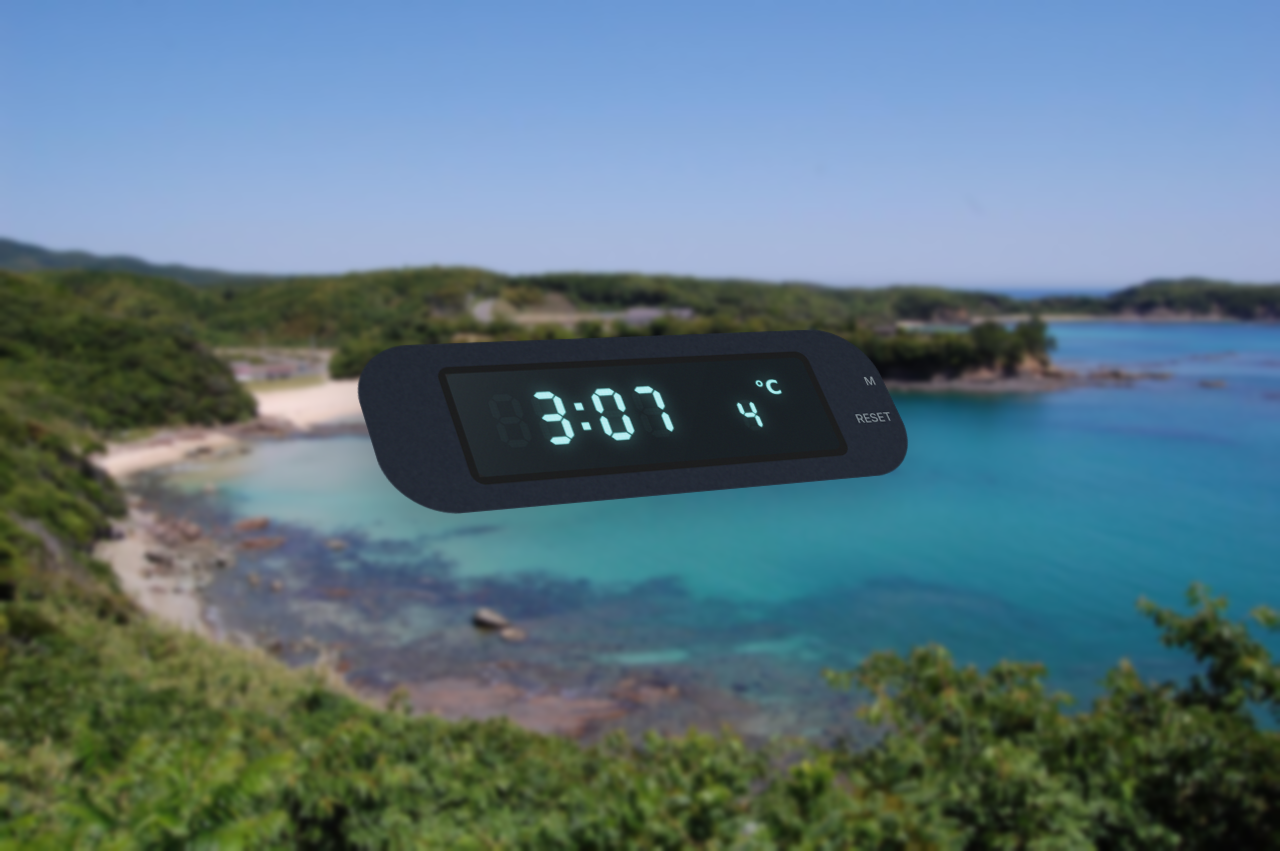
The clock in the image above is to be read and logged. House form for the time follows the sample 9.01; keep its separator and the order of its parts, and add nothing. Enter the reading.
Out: 3.07
